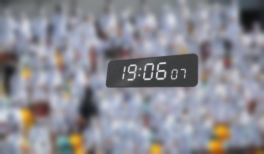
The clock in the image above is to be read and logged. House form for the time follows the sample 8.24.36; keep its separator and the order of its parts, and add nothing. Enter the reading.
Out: 19.06.07
